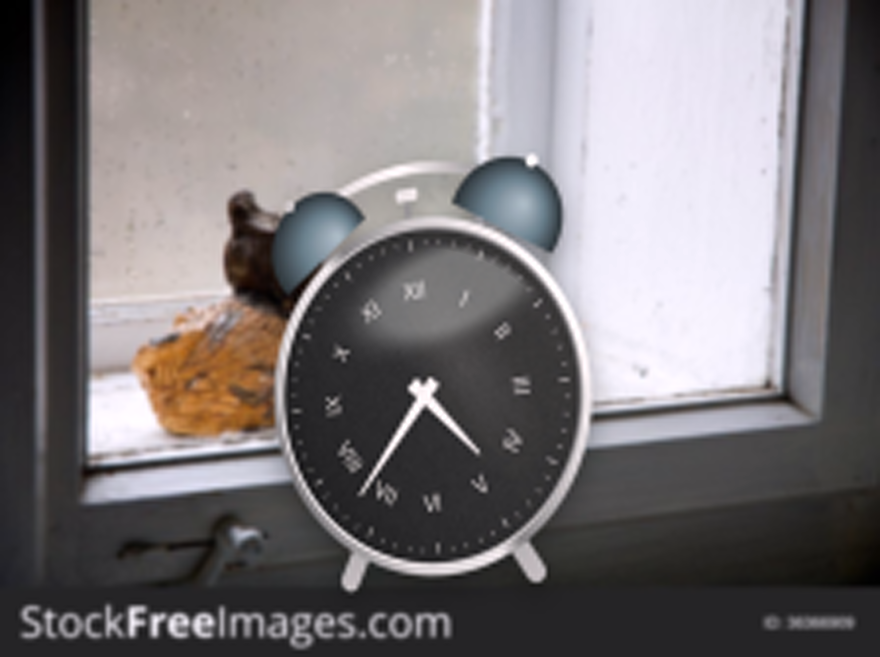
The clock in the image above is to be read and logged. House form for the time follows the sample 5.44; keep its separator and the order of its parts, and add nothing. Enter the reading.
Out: 4.37
